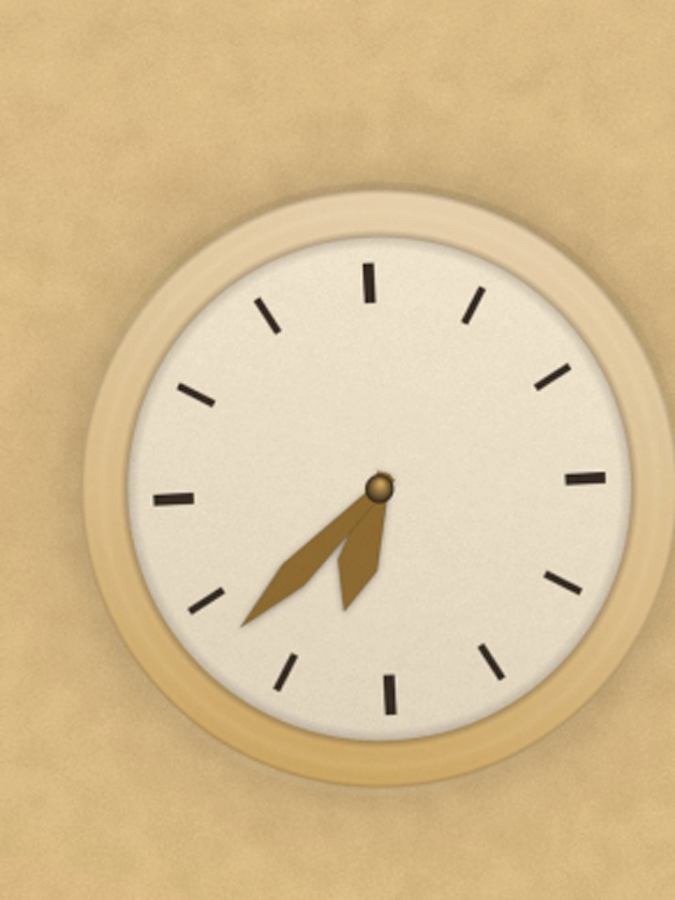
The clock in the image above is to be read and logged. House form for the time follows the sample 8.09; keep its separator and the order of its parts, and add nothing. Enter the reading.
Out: 6.38
